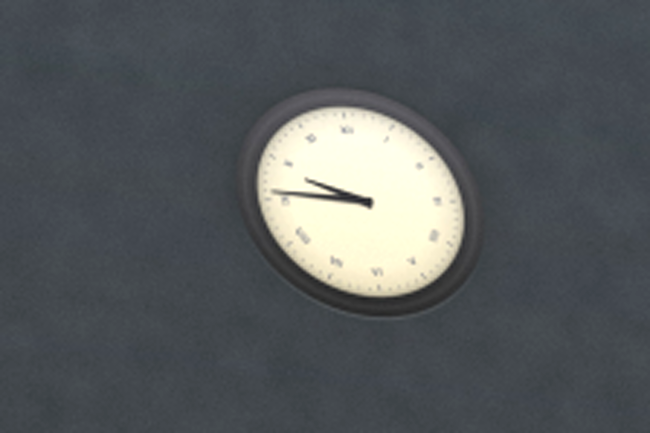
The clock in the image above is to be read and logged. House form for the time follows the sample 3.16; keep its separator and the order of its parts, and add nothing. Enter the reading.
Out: 9.46
